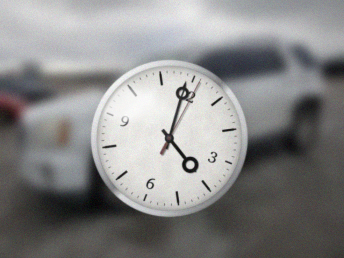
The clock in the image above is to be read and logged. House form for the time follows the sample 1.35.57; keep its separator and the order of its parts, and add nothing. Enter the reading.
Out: 3.59.01
